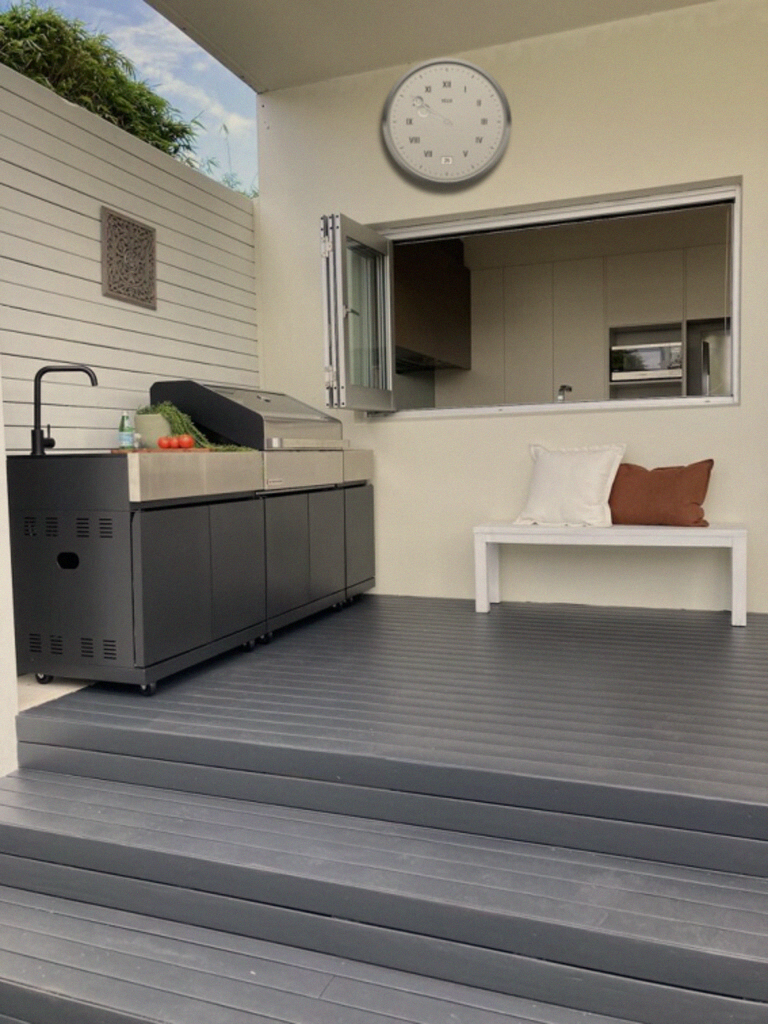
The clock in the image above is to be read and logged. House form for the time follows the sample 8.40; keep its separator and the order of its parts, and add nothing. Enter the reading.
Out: 9.51
